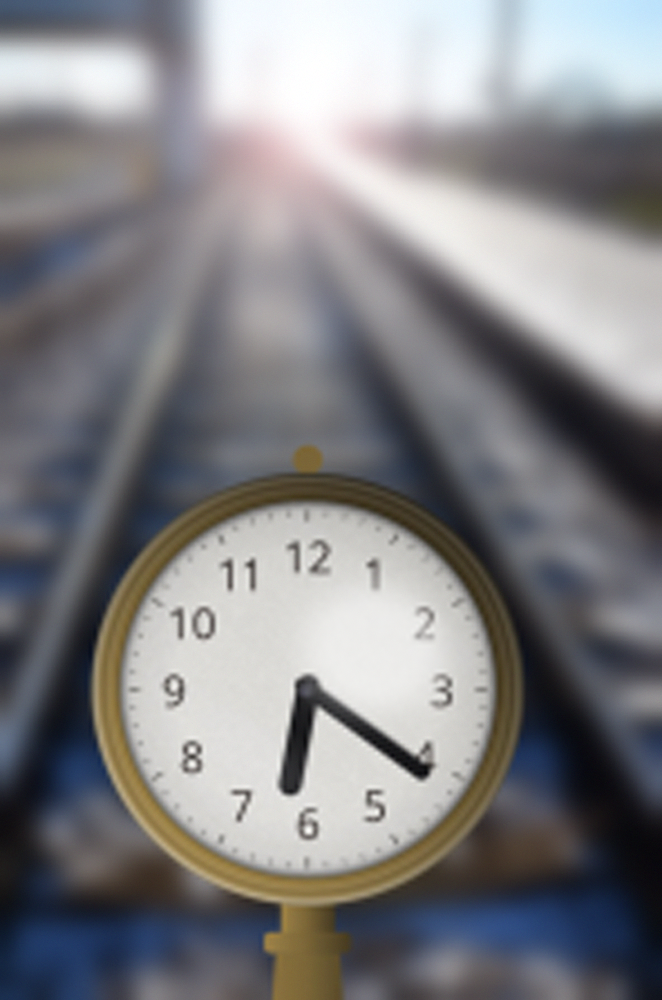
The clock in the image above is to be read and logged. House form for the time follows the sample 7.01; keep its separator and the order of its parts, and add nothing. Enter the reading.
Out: 6.21
